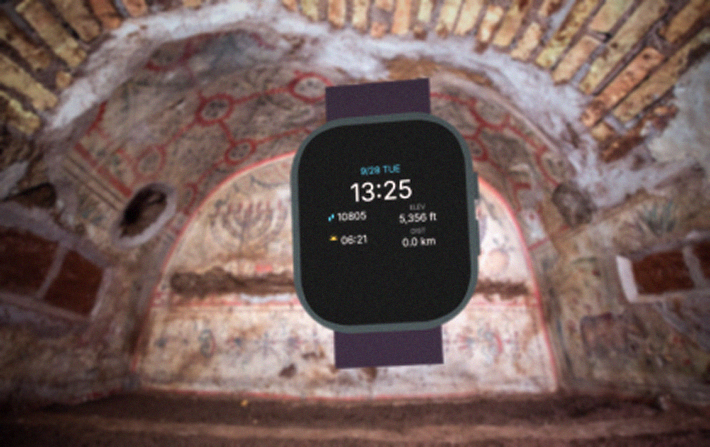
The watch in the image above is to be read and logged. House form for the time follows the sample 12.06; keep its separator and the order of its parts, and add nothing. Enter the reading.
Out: 13.25
